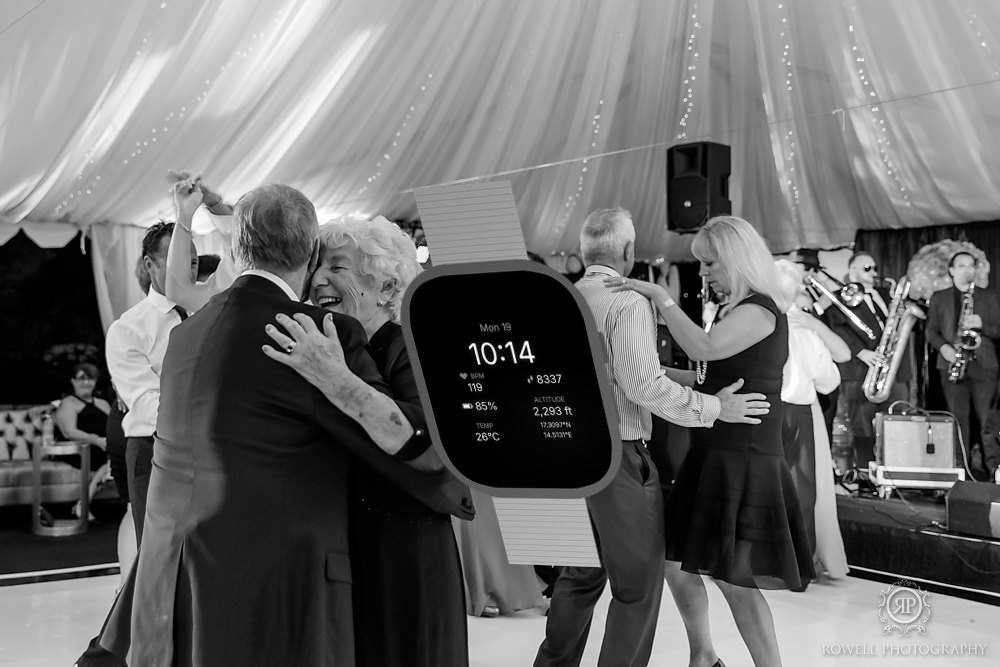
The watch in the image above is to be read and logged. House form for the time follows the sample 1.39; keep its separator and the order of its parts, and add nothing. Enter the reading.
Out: 10.14
